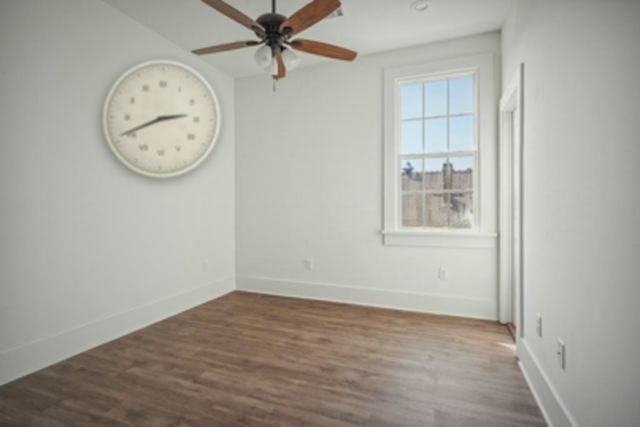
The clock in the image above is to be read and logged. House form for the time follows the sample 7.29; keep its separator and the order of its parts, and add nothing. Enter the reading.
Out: 2.41
